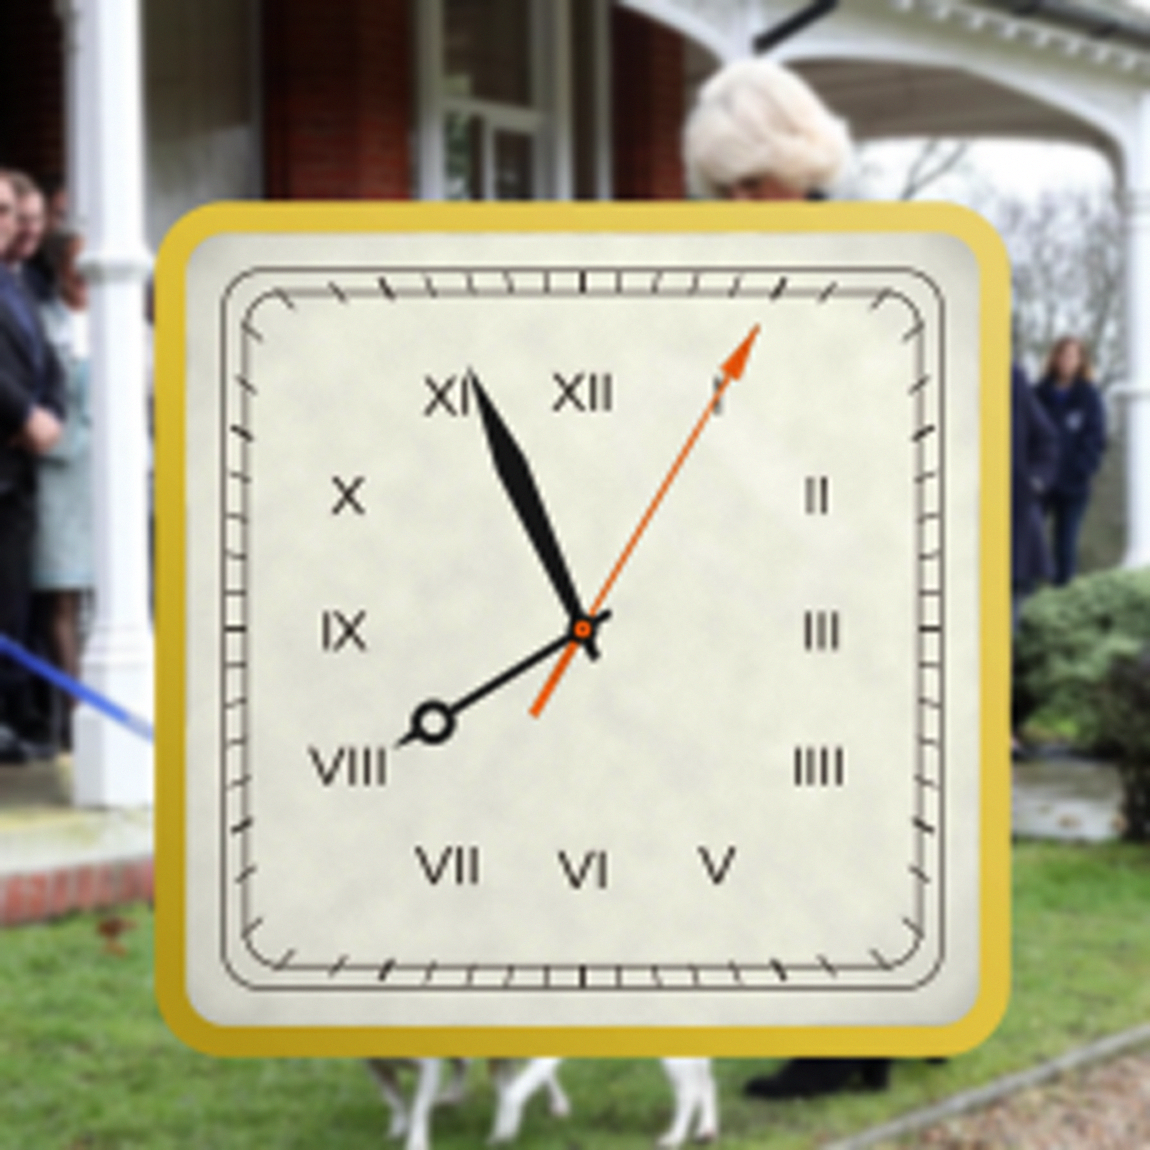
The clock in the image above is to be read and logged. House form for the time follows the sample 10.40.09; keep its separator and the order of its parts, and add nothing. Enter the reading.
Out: 7.56.05
